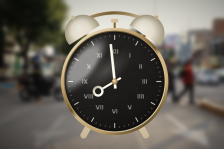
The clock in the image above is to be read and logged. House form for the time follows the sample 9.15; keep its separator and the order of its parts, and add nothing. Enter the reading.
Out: 7.59
